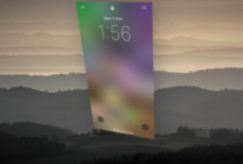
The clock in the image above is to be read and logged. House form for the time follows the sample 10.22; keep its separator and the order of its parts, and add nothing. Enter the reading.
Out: 1.56
